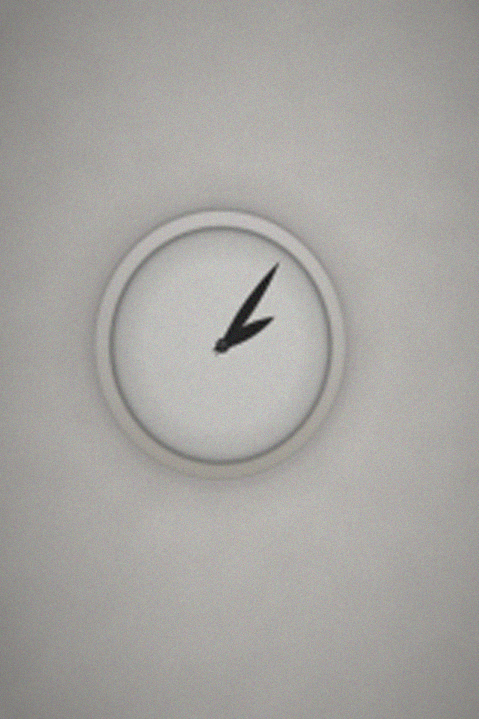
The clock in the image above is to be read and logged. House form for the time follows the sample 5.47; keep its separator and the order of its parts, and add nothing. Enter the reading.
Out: 2.06
